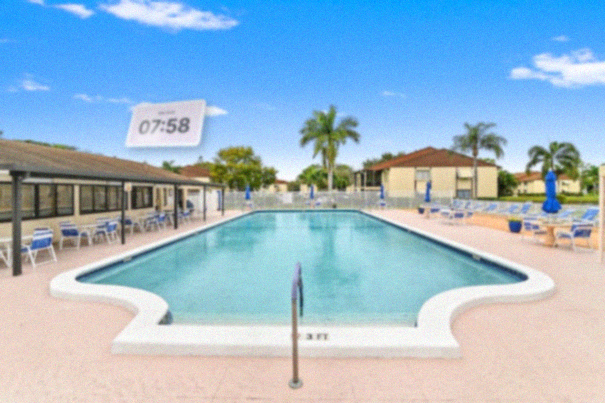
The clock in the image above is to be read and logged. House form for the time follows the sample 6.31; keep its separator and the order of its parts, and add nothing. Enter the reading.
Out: 7.58
